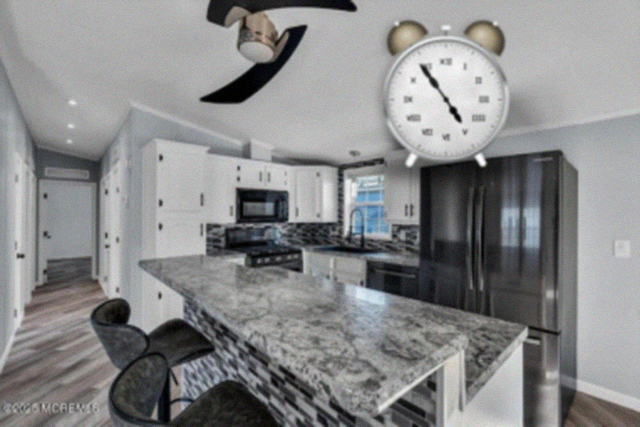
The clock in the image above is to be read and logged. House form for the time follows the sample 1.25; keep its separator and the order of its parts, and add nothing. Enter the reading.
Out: 4.54
